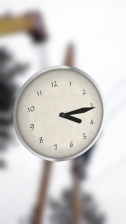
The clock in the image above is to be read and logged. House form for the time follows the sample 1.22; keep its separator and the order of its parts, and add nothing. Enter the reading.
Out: 4.16
